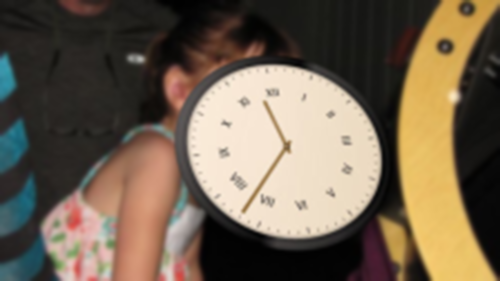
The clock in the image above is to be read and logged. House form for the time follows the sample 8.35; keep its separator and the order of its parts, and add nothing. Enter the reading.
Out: 11.37
